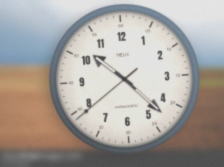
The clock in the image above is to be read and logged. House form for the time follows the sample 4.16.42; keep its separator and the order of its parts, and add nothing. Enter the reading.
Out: 10.22.39
